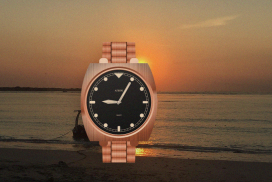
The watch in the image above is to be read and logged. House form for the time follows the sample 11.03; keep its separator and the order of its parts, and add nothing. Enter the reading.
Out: 9.05
